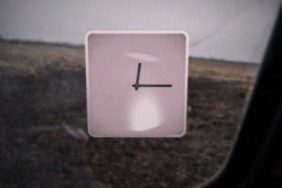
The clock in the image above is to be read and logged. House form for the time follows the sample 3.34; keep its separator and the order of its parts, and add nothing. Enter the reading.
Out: 12.15
